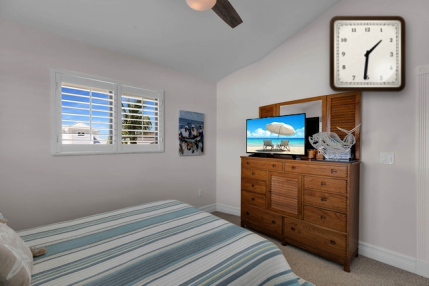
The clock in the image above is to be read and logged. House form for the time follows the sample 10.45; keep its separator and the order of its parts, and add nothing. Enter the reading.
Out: 1.31
